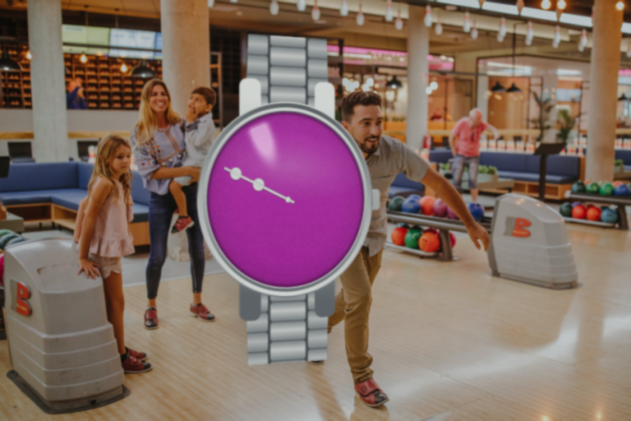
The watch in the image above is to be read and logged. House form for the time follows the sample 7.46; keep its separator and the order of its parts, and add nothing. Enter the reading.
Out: 9.49
